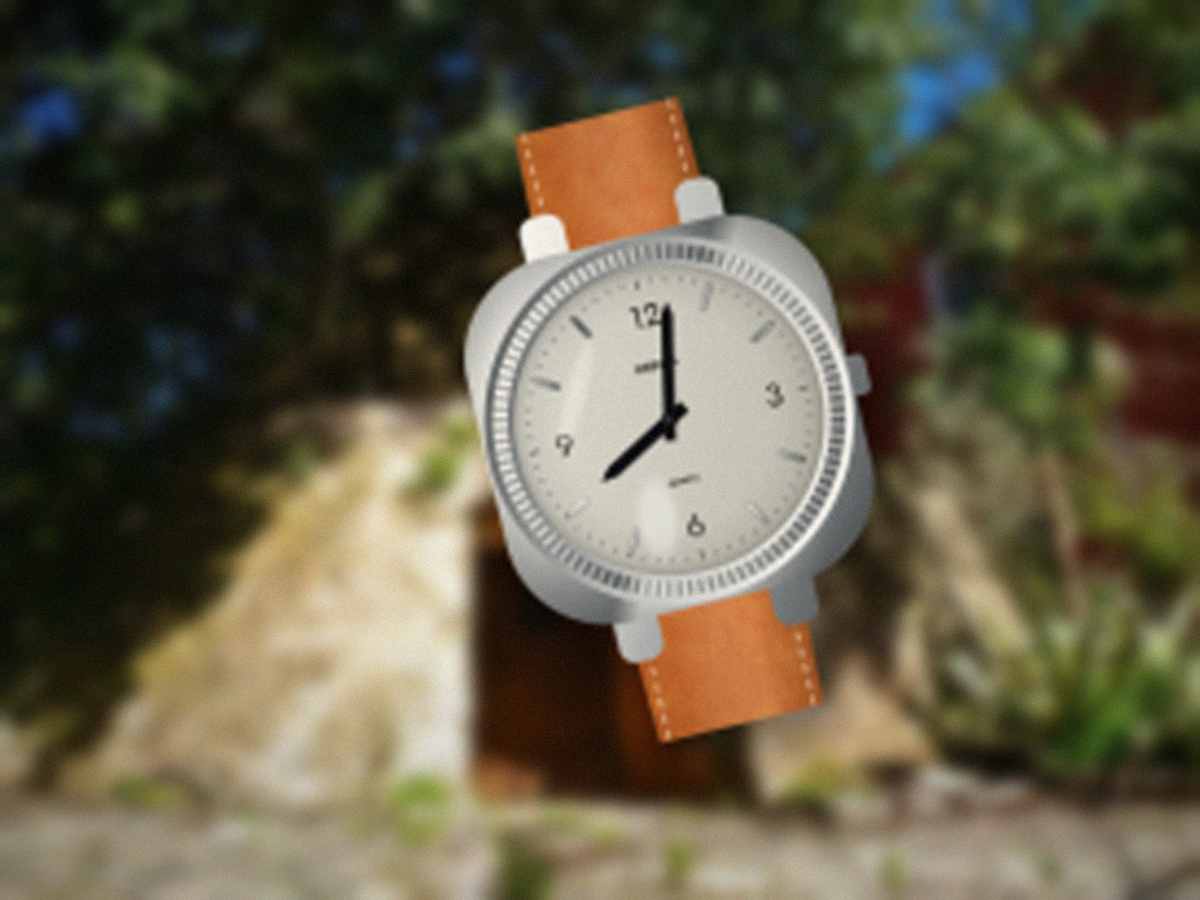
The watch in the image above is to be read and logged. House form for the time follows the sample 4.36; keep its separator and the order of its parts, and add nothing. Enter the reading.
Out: 8.02
